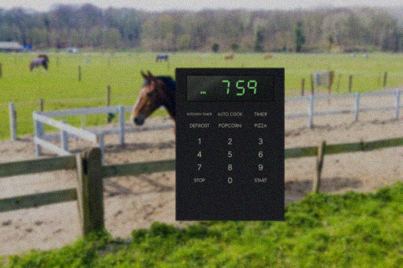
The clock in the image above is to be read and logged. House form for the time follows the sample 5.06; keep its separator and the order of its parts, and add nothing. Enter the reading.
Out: 7.59
